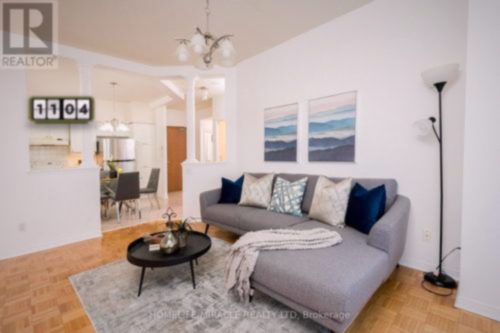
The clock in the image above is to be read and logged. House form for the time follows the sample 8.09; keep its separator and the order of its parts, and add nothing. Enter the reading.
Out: 11.04
